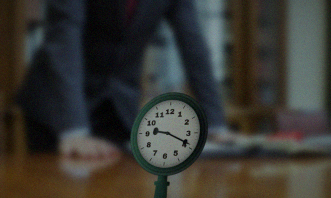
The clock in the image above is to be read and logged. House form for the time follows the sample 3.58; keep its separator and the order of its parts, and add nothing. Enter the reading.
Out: 9.19
